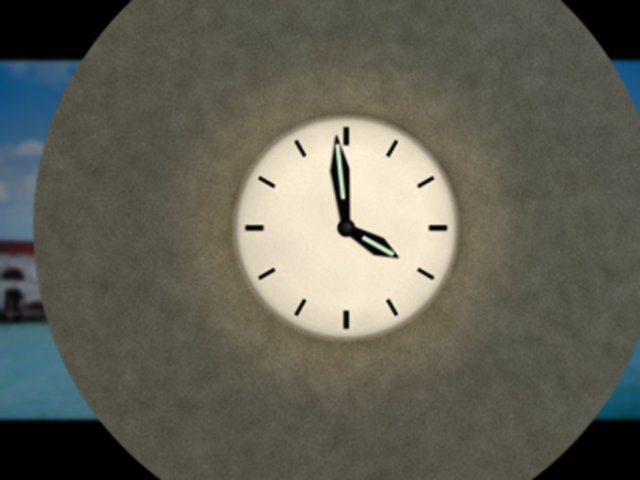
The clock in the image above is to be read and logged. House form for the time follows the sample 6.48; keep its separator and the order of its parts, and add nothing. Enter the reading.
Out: 3.59
